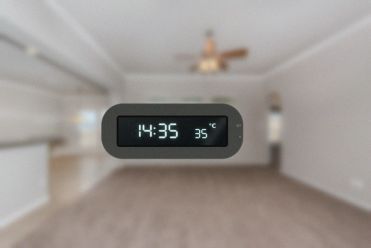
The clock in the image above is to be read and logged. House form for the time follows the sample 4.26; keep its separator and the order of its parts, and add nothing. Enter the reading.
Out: 14.35
